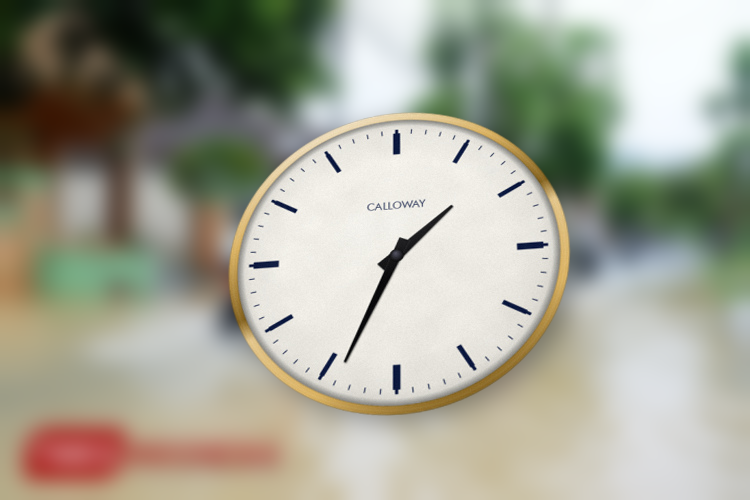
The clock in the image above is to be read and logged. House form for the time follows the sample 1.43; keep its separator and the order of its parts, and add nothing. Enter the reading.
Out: 1.34
